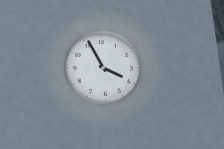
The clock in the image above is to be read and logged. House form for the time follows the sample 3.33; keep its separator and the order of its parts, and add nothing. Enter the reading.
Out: 3.56
